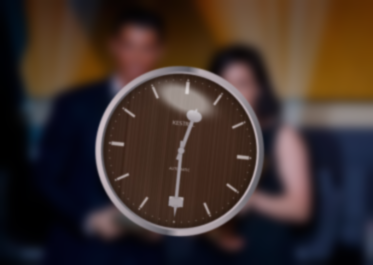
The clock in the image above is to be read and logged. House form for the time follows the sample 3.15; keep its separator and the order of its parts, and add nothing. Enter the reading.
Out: 12.30
